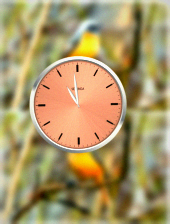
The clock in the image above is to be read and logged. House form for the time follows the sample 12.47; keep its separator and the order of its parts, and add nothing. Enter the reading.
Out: 10.59
